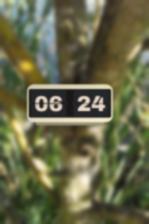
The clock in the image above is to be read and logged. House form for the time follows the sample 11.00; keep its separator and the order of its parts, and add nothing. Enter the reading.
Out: 6.24
